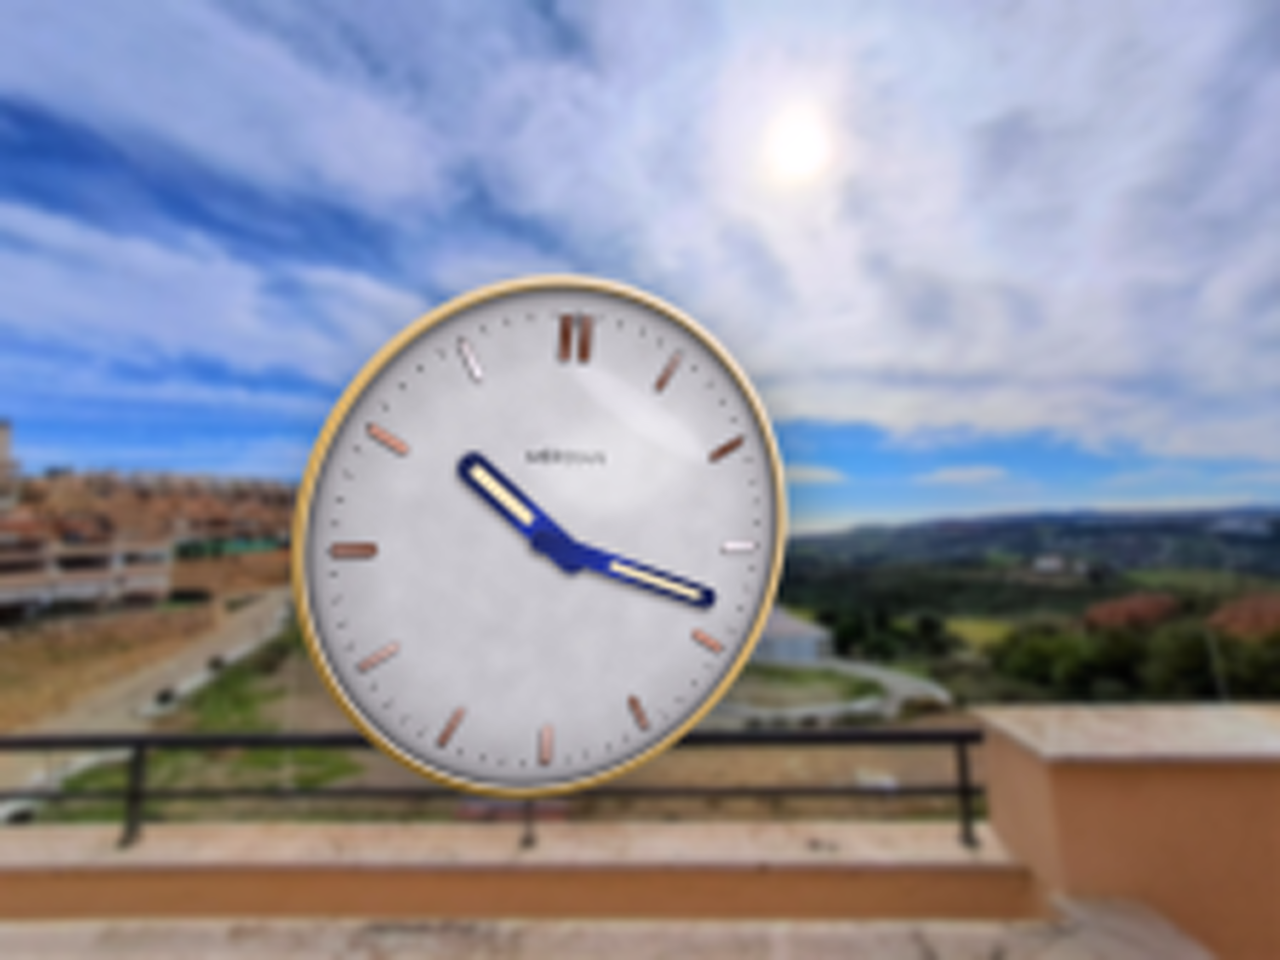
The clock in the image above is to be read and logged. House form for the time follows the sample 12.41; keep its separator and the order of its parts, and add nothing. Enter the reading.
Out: 10.18
